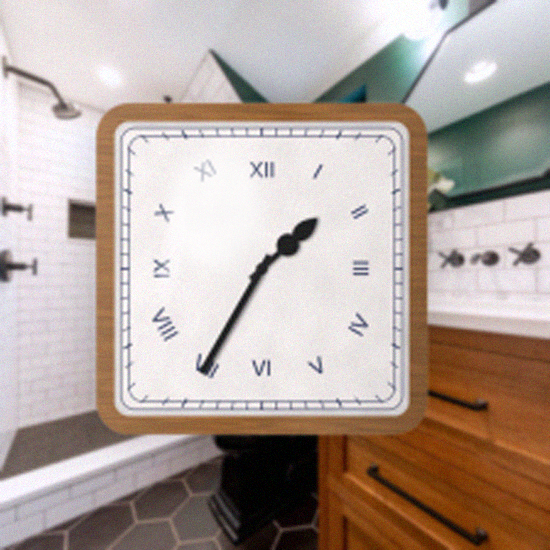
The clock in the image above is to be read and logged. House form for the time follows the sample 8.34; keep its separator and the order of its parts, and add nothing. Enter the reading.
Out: 1.35
